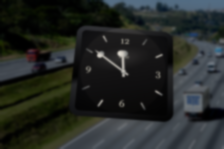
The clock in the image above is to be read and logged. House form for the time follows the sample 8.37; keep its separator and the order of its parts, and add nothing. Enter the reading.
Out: 11.51
